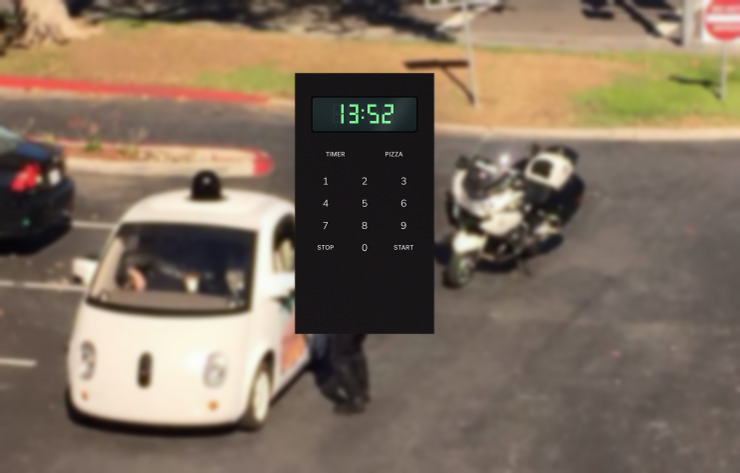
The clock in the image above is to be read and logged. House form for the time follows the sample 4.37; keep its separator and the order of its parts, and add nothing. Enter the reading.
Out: 13.52
